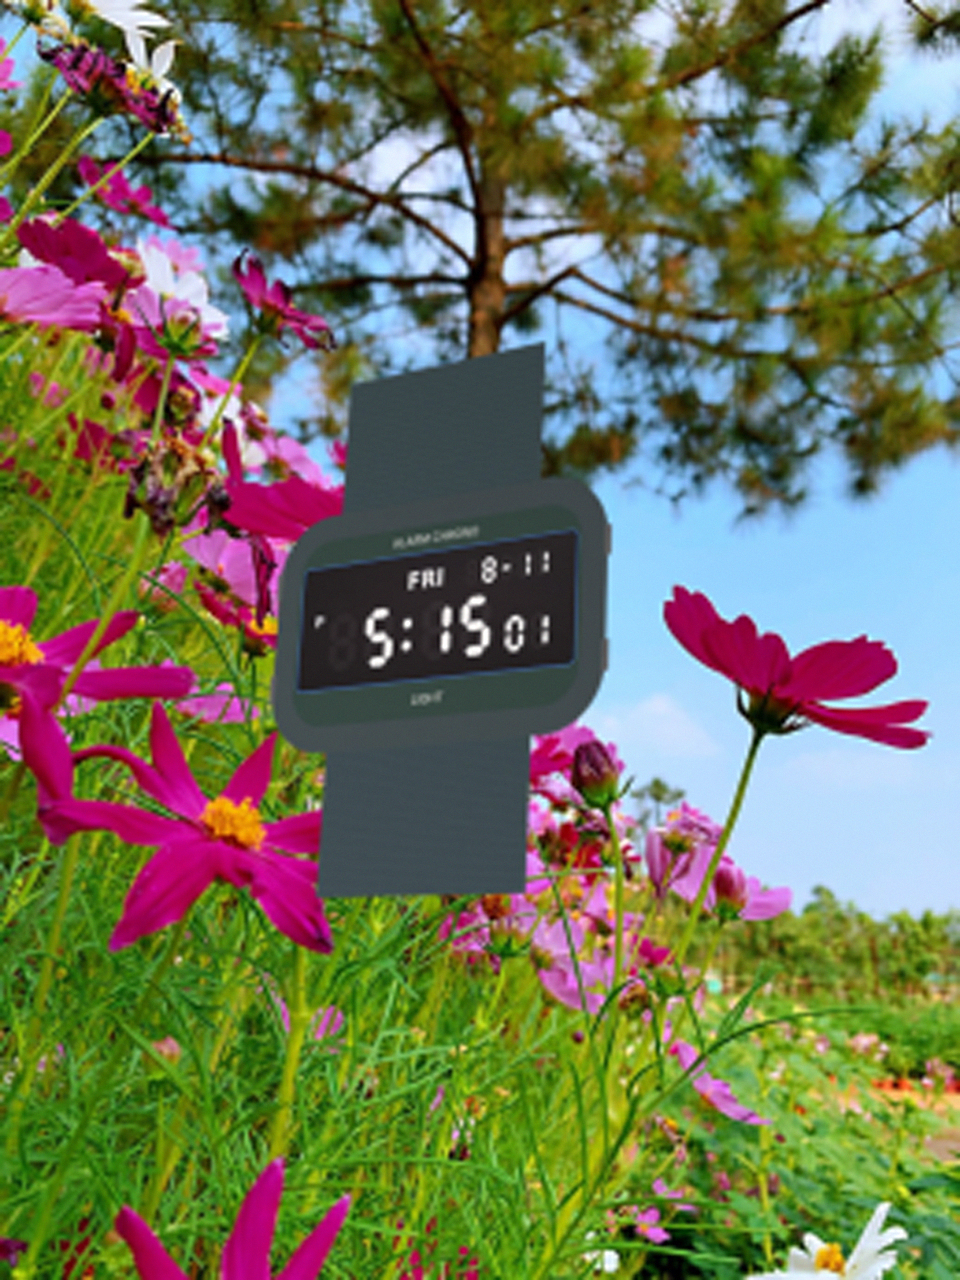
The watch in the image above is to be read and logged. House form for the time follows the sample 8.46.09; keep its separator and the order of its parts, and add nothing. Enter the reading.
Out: 5.15.01
